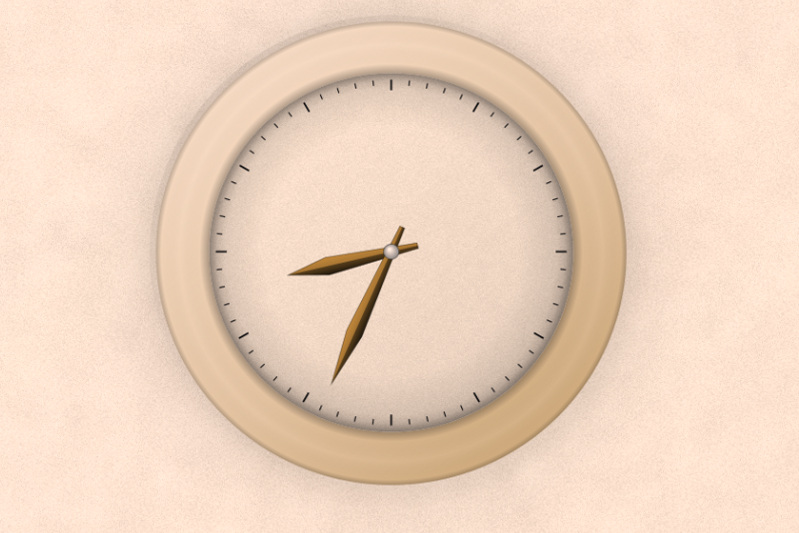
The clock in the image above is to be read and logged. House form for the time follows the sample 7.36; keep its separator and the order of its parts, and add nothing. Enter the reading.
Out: 8.34
